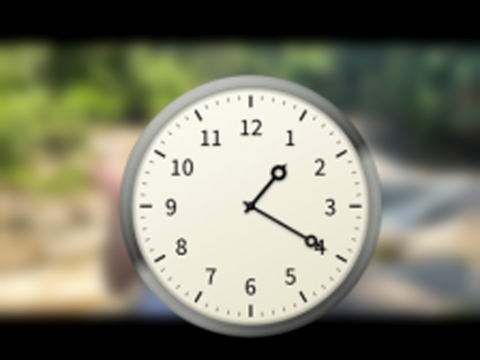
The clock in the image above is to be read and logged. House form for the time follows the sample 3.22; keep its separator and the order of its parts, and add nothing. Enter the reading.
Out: 1.20
